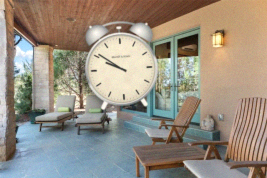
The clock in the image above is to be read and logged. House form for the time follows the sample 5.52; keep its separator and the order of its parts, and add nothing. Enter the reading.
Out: 9.51
